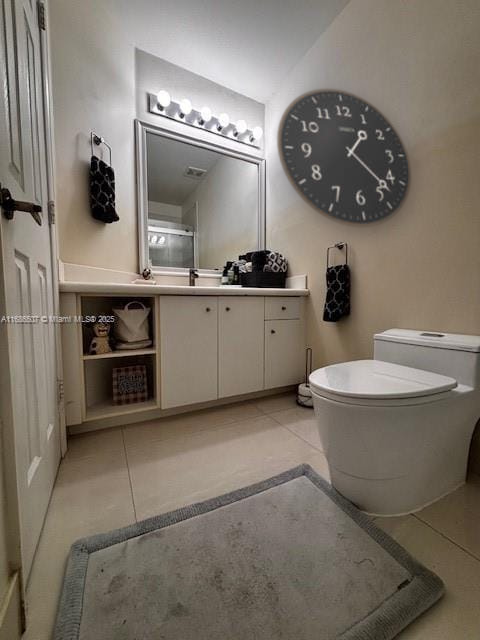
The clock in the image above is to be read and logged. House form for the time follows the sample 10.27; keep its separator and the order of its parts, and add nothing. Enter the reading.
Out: 1.23
